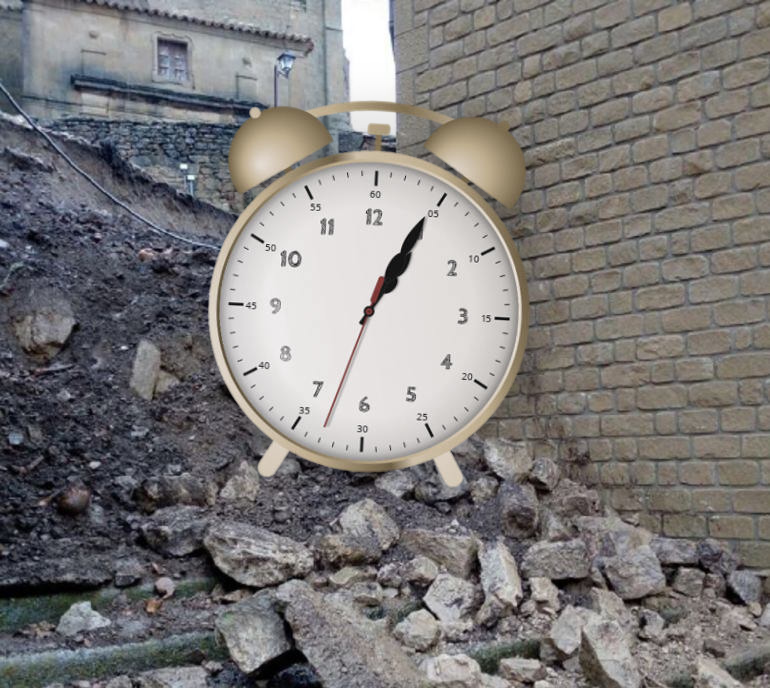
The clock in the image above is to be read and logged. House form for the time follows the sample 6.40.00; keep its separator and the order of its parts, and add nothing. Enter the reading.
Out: 1.04.33
